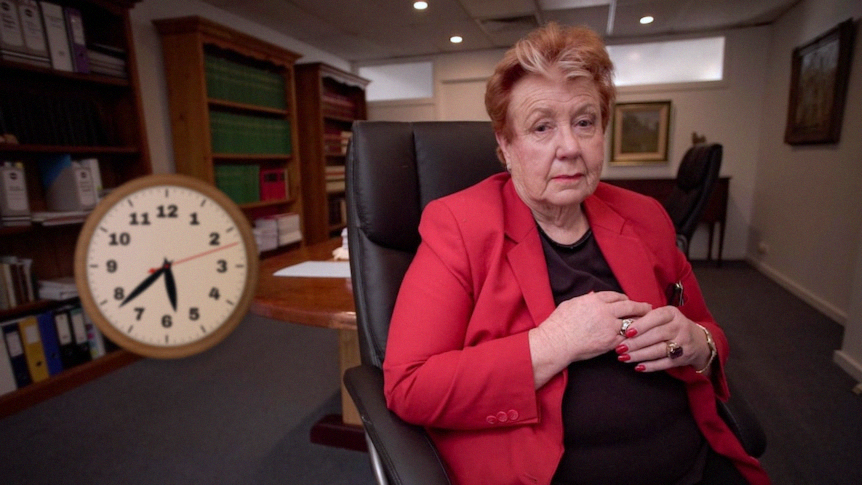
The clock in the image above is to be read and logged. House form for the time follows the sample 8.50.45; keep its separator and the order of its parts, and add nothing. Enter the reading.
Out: 5.38.12
